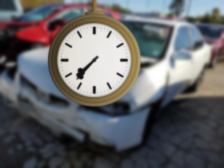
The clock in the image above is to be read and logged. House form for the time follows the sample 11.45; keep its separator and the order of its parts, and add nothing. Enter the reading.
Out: 7.37
